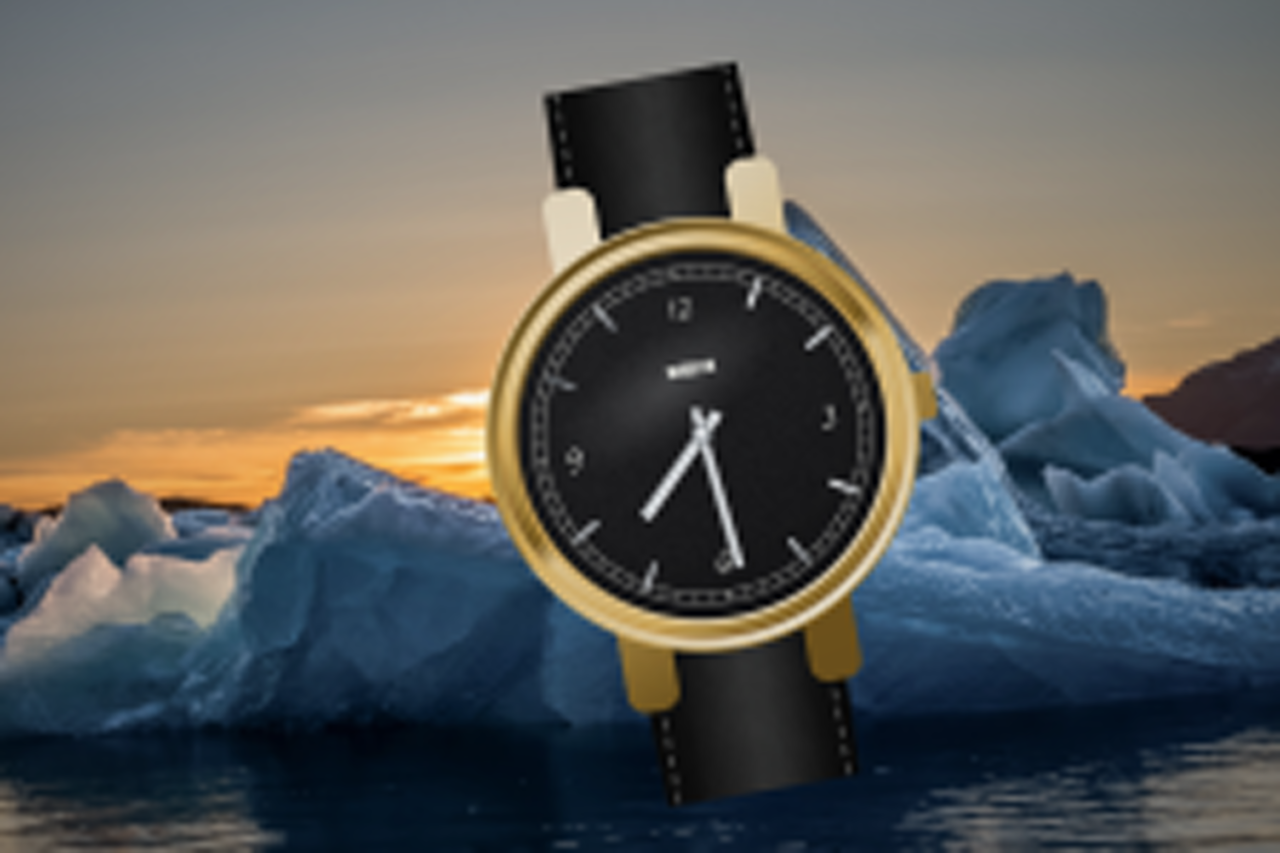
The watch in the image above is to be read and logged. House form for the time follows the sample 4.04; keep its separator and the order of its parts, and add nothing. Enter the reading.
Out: 7.29
